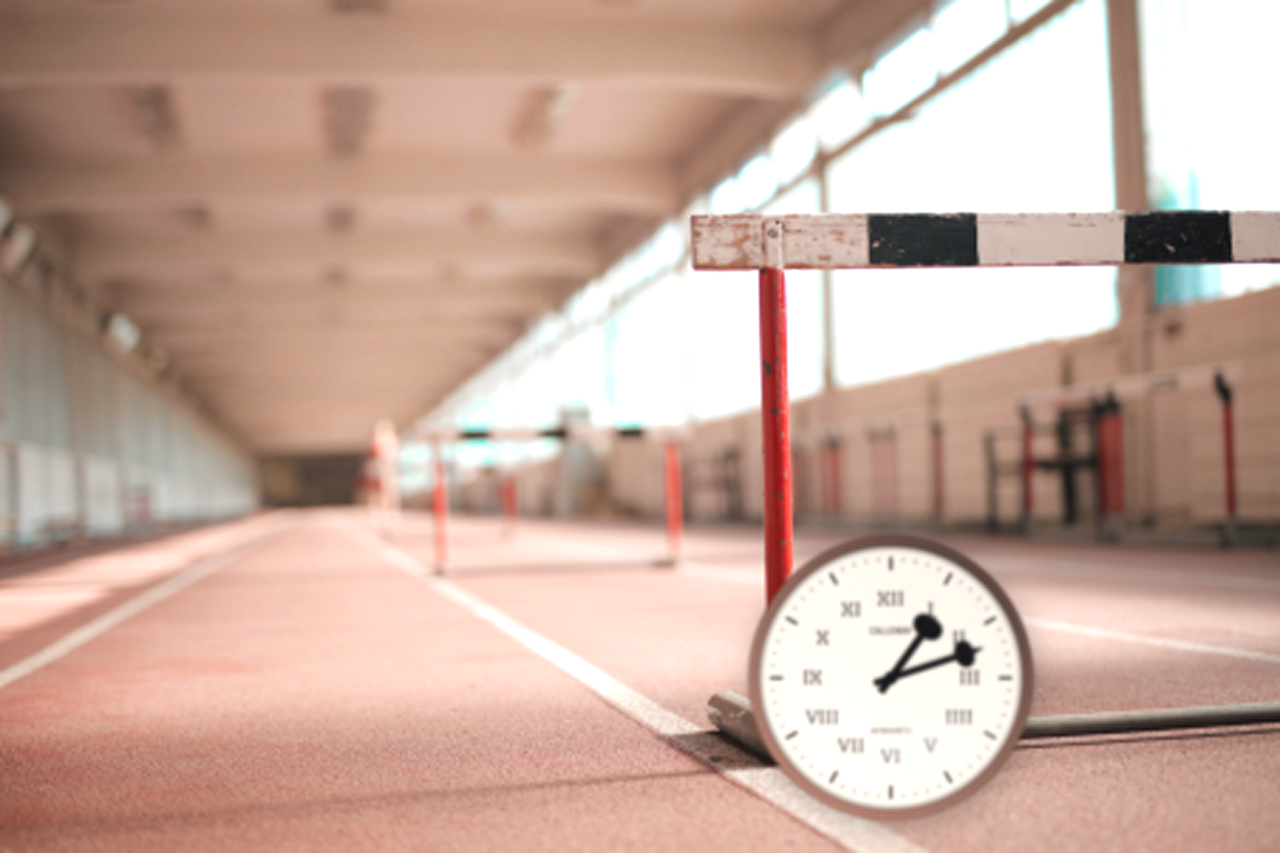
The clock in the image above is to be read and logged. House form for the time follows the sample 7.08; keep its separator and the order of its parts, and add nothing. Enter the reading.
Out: 1.12
